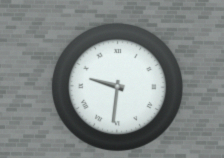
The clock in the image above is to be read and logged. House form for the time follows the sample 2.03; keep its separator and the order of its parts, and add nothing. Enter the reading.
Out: 9.31
